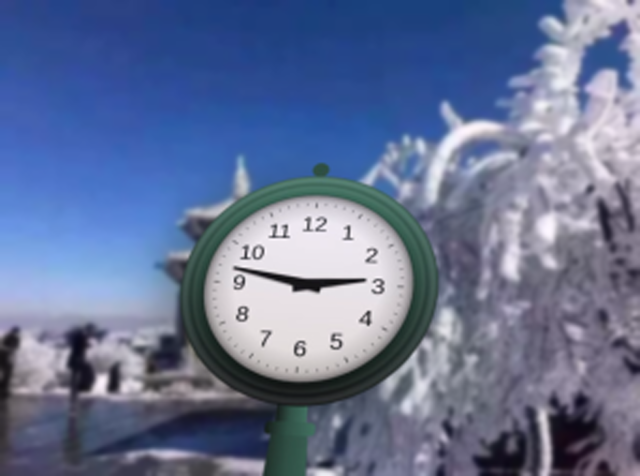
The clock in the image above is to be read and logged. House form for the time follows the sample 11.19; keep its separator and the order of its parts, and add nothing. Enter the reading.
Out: 2.47
